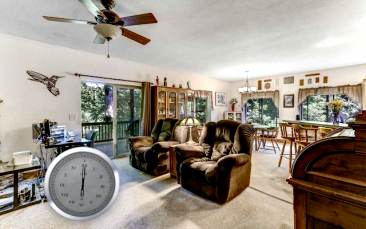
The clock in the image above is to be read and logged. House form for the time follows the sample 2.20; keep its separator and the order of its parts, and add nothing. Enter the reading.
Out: 6.00
